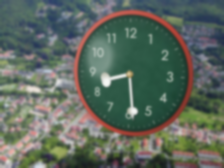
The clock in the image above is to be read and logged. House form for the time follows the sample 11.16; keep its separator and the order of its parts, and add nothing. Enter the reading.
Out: 8.29
